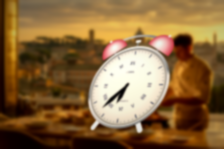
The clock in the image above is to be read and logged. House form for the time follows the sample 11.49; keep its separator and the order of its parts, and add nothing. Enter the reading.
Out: 6.37
